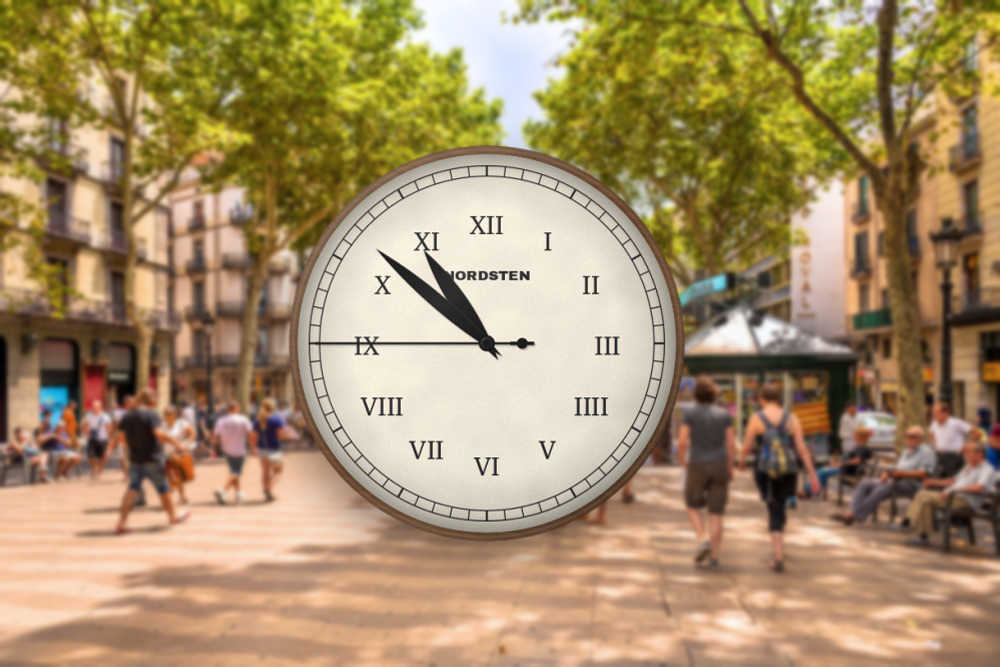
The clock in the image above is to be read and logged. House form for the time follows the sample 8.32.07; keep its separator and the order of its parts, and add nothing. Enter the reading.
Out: 10.51.45
